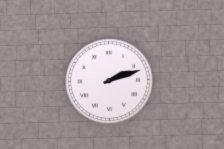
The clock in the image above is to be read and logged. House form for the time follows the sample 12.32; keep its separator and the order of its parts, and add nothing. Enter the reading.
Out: 2.12
